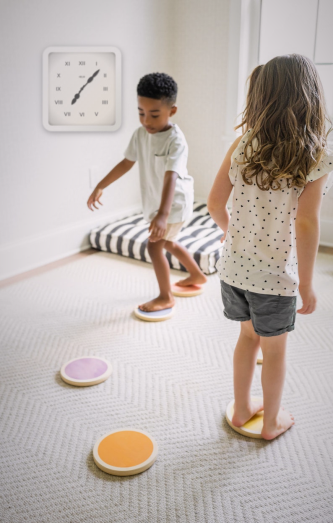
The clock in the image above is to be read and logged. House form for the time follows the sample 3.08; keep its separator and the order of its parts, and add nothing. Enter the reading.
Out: 7.07
